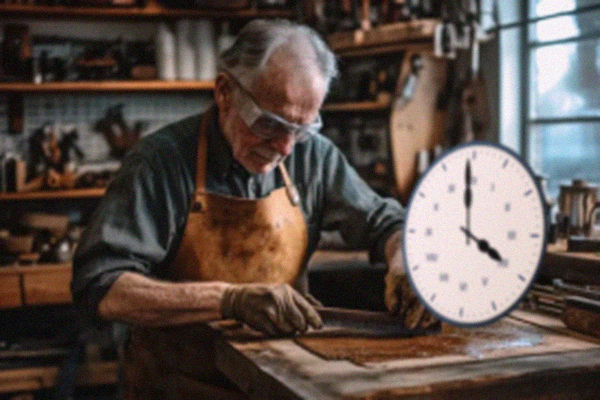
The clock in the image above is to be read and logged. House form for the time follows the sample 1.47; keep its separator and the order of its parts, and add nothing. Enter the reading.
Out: 3.59
